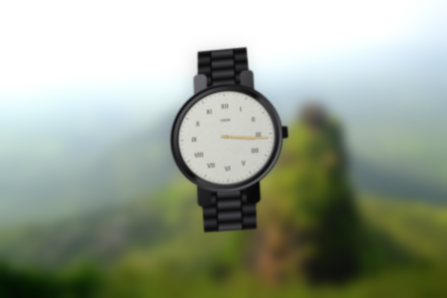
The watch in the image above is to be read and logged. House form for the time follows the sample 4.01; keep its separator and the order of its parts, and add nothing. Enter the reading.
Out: 3.16
